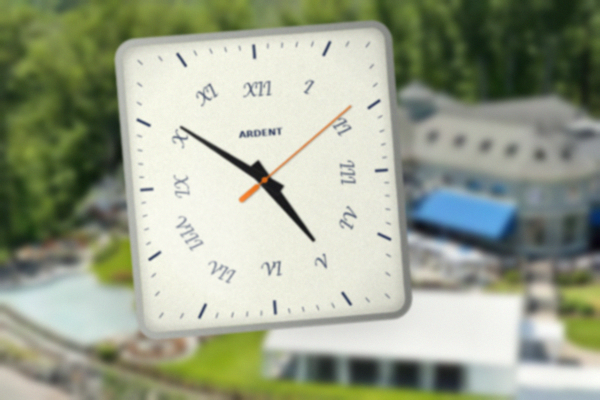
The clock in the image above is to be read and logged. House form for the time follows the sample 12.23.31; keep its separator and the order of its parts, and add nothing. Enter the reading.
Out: 4.51.09
